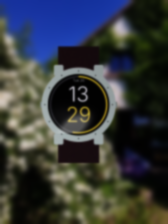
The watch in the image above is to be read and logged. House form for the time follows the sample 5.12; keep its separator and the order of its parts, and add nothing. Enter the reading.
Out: 13.29
